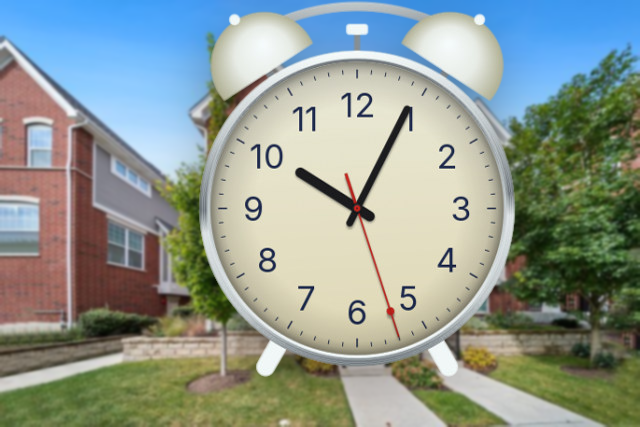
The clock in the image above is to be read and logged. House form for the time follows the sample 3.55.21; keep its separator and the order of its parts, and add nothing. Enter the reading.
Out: 10.04.27
